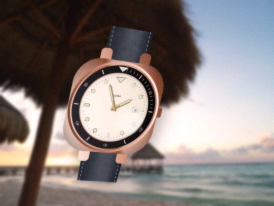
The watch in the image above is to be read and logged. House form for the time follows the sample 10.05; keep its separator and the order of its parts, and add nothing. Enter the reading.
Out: 1.56
